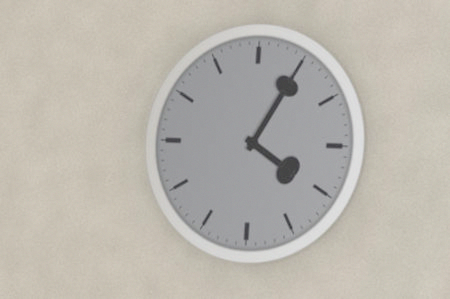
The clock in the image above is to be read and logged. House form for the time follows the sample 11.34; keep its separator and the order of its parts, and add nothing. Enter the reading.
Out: 4.05
